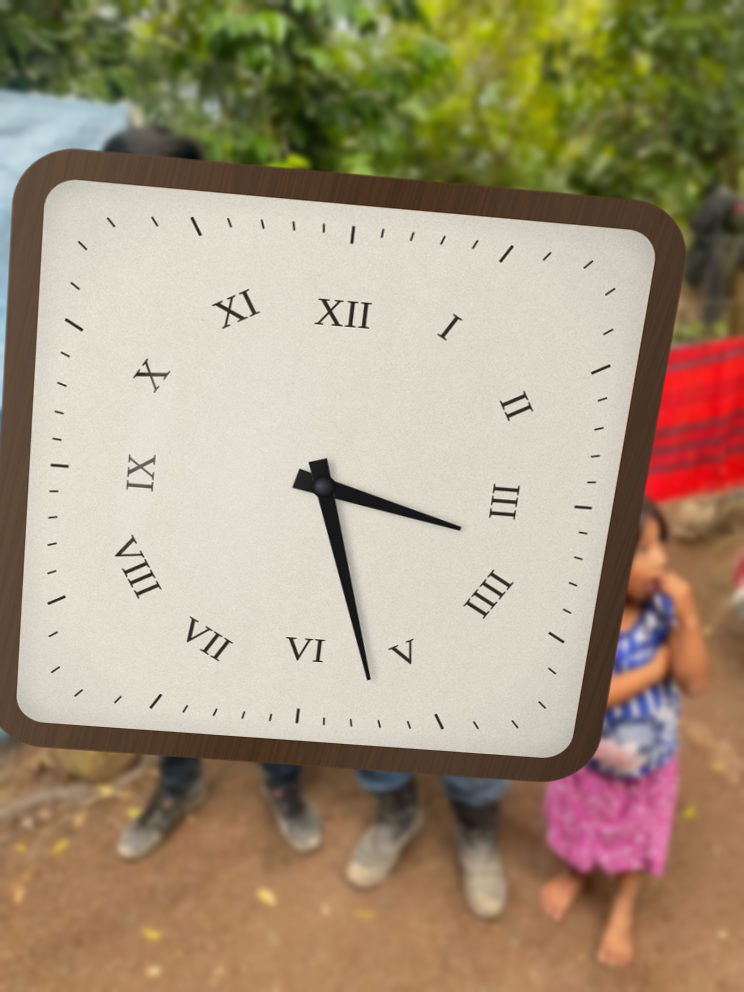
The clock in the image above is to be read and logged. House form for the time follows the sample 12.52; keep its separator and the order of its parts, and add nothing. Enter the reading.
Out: 3.27
